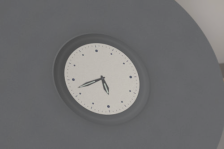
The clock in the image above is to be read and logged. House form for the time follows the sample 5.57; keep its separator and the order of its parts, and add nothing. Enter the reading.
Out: 5.42
